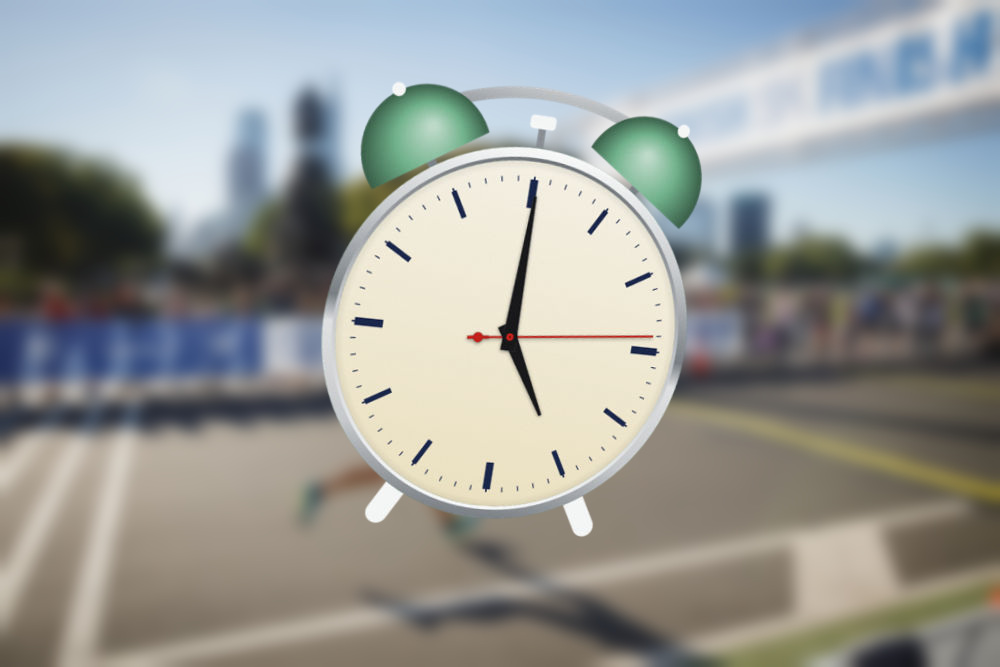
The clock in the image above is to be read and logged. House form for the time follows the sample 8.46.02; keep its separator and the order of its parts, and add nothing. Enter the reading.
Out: 5.00.14
